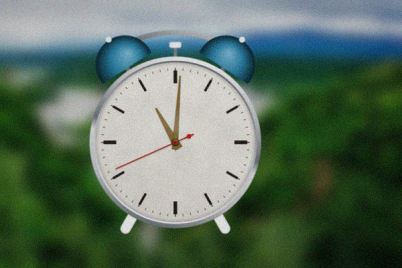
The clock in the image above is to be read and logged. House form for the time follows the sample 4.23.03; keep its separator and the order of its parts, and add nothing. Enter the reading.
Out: 11.00.41
